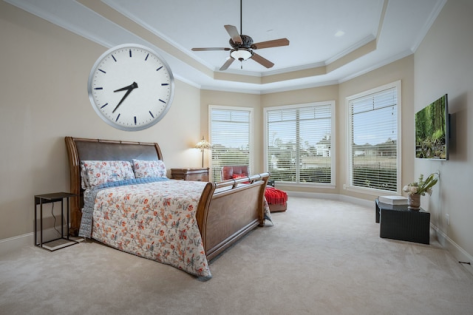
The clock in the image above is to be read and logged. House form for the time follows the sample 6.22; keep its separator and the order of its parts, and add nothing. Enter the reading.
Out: 8.37
